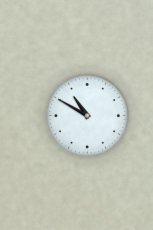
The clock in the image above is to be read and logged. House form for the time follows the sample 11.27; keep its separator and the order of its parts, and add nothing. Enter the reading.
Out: 10.50
